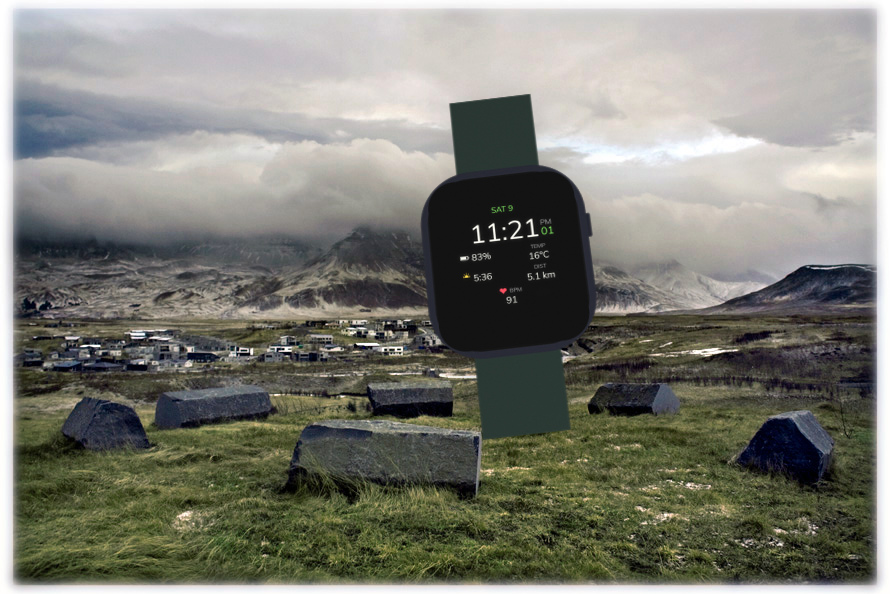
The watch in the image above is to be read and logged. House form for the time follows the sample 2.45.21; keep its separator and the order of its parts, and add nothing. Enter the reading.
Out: 11.21.01
